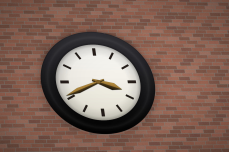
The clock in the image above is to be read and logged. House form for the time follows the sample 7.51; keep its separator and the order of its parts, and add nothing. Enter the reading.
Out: 3.41
